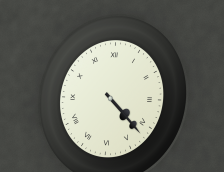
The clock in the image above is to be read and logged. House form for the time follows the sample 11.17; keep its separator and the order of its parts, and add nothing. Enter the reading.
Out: 4.22
